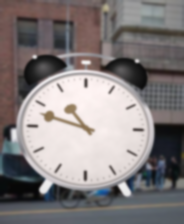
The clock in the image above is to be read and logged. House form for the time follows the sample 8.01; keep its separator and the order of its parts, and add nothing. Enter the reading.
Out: 10.48
